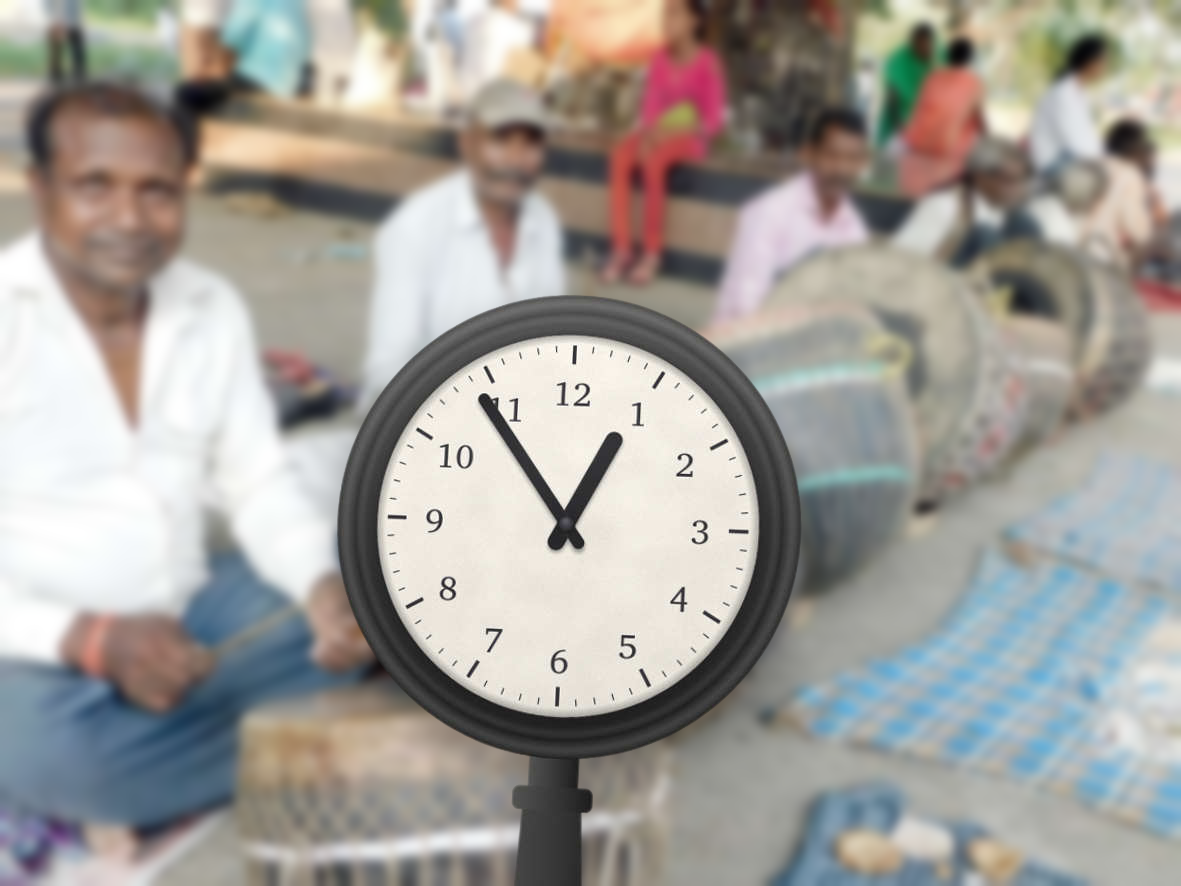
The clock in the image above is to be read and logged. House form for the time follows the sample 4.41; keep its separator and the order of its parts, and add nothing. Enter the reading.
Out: 12.54
